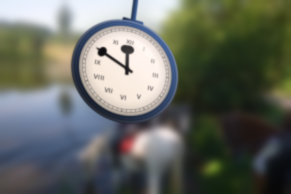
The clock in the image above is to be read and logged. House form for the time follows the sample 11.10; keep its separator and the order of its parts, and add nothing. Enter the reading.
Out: 11.49
